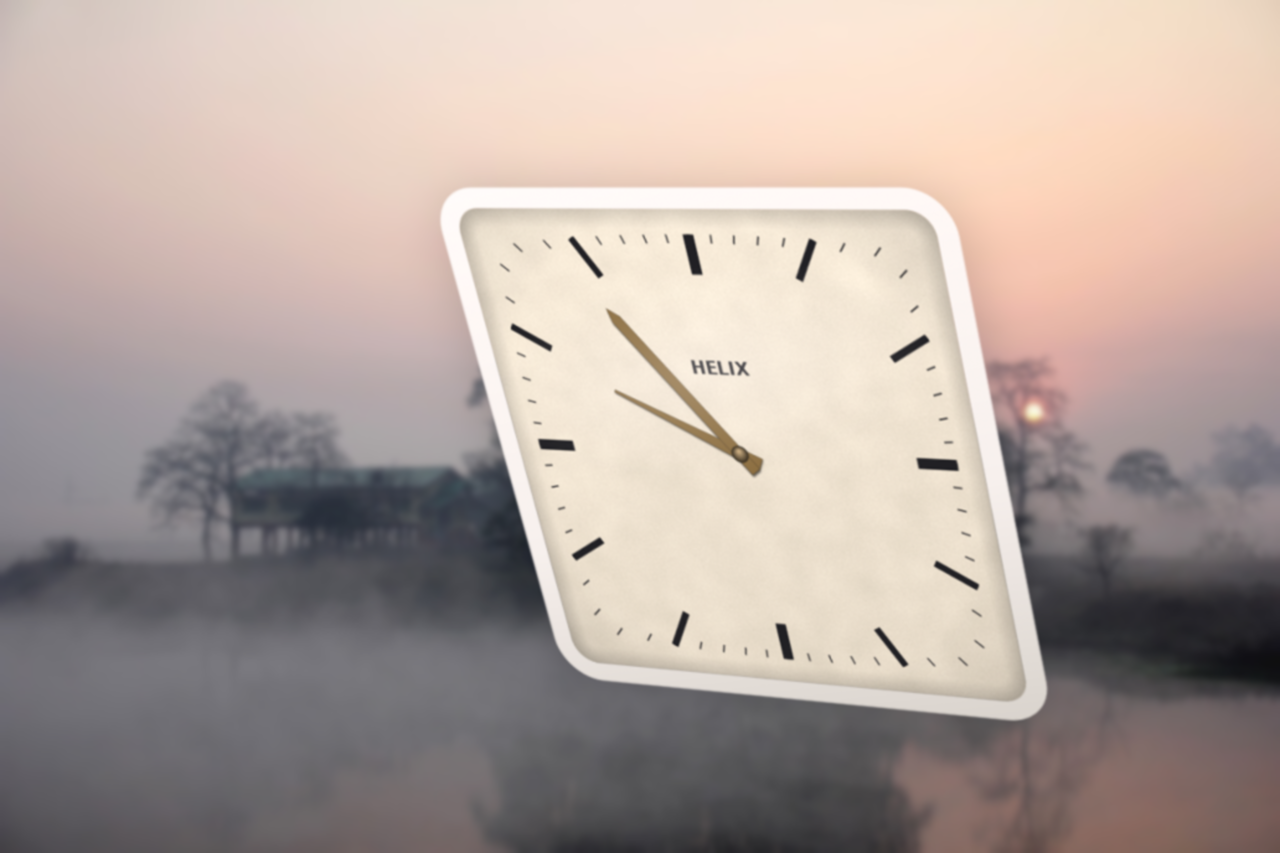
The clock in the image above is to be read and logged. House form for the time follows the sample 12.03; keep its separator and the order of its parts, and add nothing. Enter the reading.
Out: 9.54
